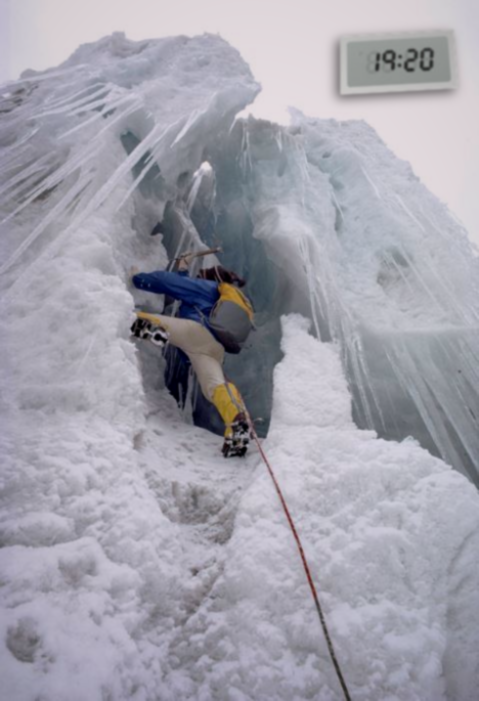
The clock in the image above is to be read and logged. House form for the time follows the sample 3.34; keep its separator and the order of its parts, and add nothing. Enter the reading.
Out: 19.20
